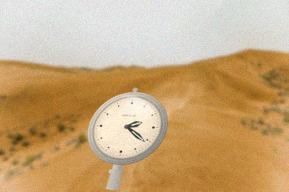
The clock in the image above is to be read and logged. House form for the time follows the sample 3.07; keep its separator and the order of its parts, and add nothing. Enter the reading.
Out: 2.21
